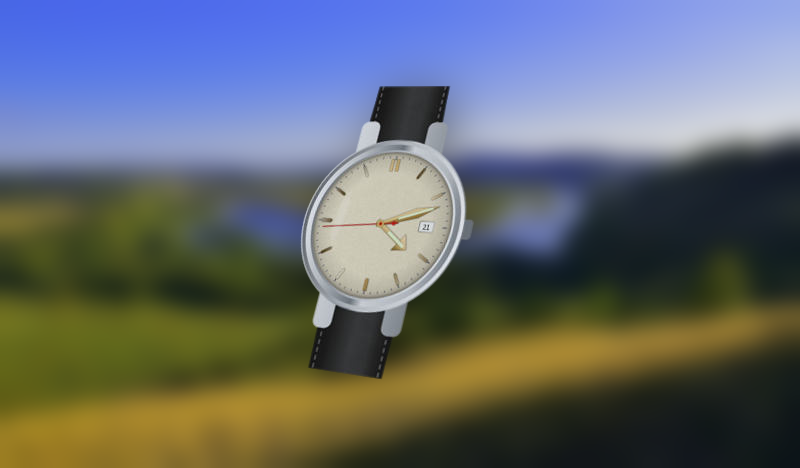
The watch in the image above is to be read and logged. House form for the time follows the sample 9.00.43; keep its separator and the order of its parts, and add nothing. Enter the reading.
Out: 4.11.44
